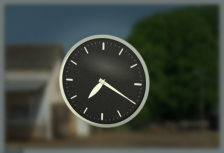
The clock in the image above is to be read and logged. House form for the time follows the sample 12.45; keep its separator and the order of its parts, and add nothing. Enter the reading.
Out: 7.20
